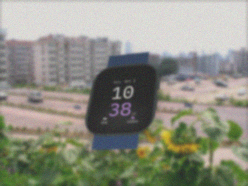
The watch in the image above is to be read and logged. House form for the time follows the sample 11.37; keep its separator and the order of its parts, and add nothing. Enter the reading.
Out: 10.38
